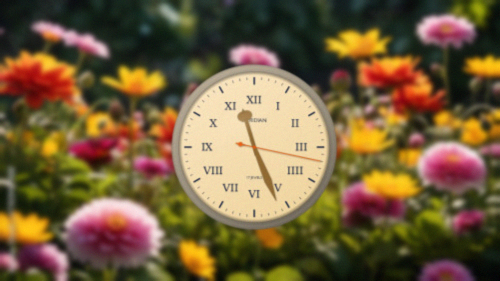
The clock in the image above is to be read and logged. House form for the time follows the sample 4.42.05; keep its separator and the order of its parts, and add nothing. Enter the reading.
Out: 11.26.17
